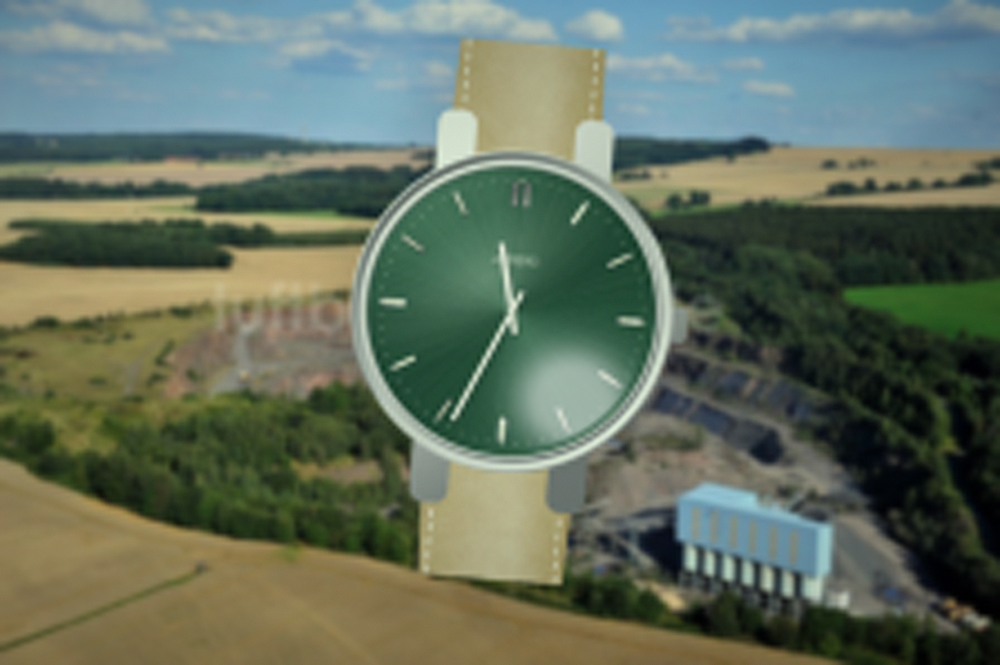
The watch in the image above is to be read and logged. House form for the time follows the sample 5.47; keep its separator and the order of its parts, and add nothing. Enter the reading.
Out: 11.34
